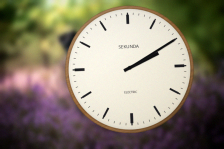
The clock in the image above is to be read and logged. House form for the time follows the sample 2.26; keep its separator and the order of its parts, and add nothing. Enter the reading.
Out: 2.10
